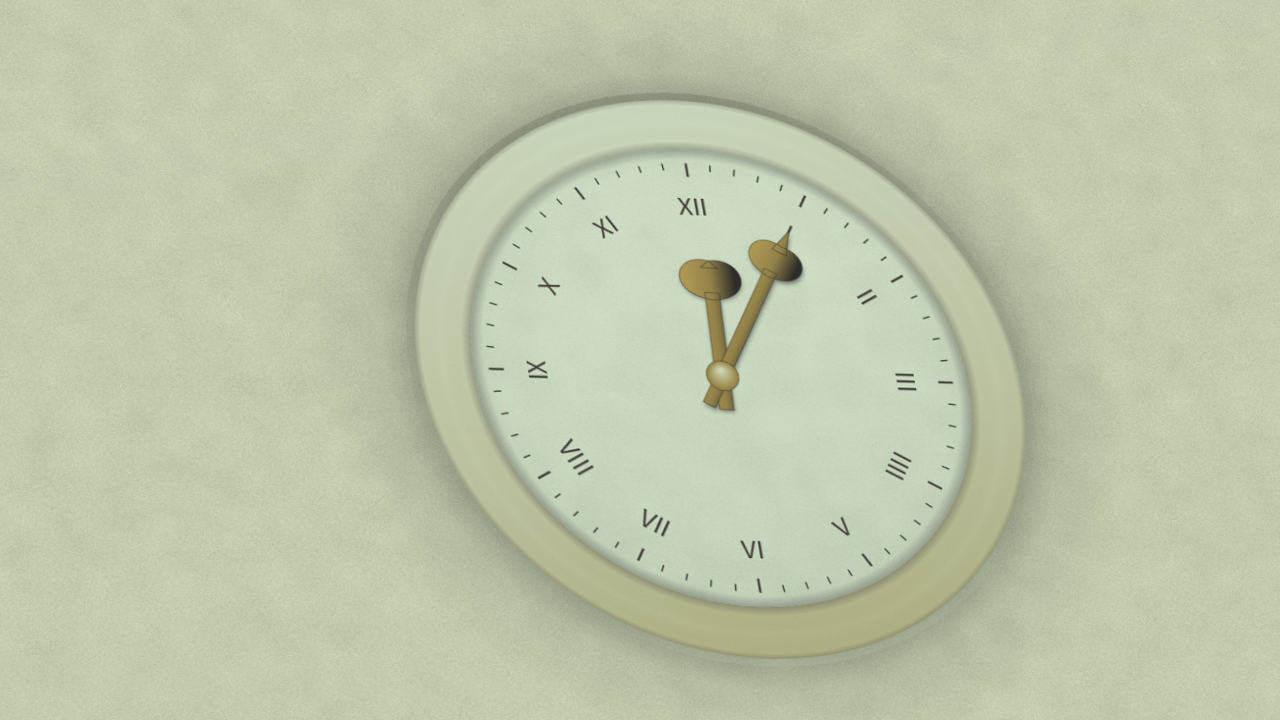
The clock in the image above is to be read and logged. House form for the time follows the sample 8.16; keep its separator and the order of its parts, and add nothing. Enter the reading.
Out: 12.05
